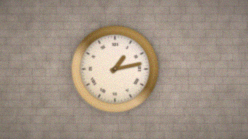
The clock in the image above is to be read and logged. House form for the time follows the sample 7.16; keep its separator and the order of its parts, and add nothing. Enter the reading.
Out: 1.13
